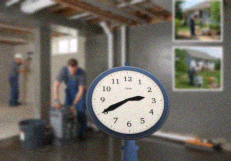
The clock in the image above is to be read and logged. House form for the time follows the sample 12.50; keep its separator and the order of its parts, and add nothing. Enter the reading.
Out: 2.40
